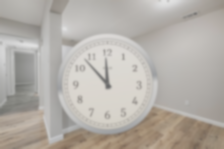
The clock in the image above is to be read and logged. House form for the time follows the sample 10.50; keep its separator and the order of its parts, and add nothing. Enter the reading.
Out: 11.53
